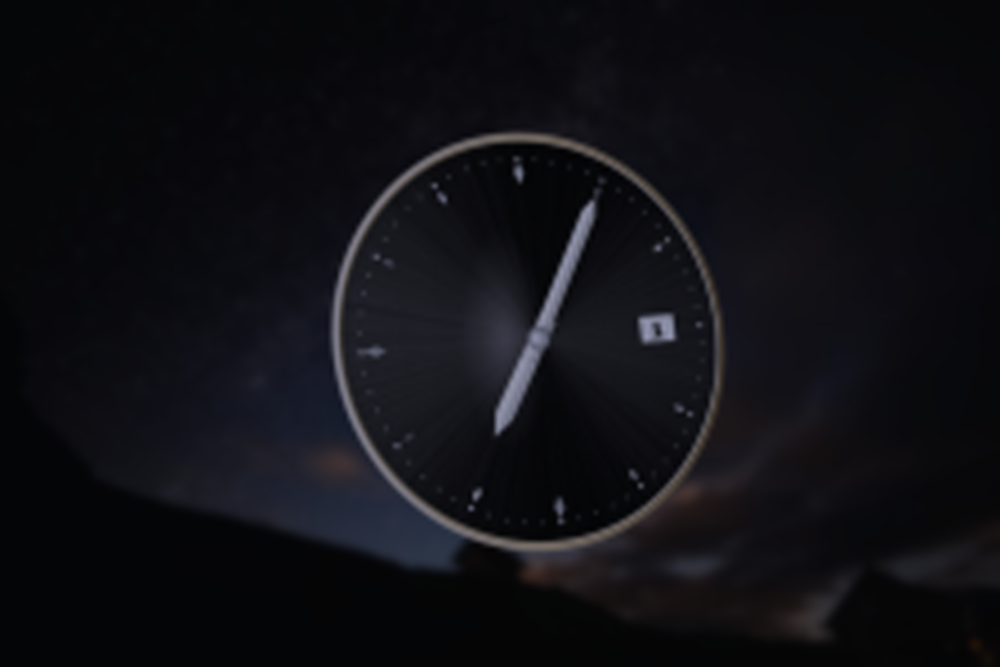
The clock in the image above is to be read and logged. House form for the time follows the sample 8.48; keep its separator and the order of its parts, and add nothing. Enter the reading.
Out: 7.05
